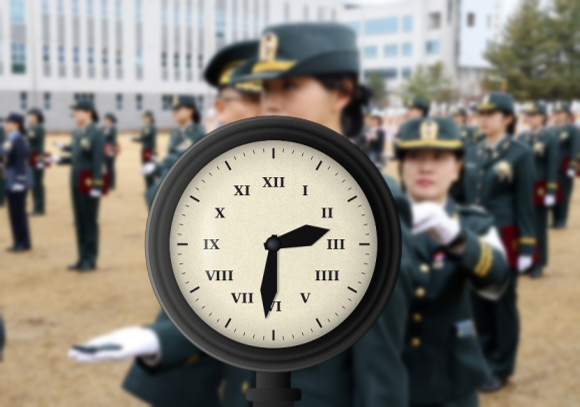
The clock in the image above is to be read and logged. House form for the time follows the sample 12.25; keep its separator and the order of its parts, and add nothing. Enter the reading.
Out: 2.31
